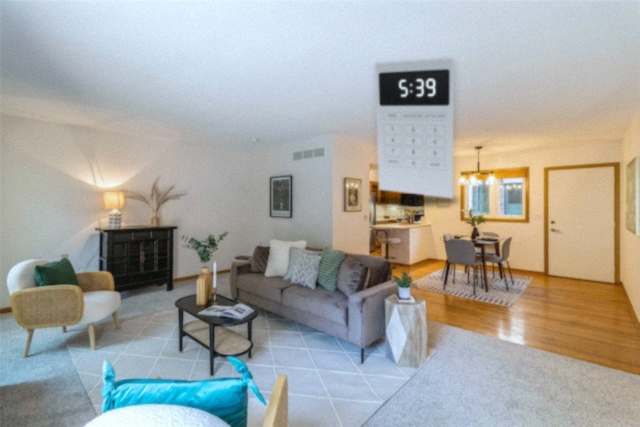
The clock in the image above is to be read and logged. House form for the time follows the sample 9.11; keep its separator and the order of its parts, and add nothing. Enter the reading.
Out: 5.39
